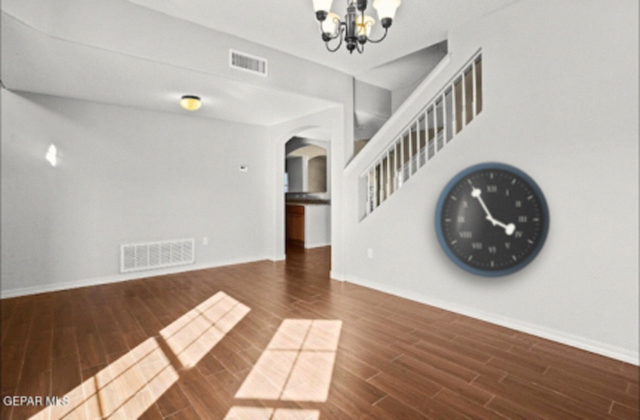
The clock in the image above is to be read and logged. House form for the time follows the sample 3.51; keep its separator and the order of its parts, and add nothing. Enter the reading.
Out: 3.55
